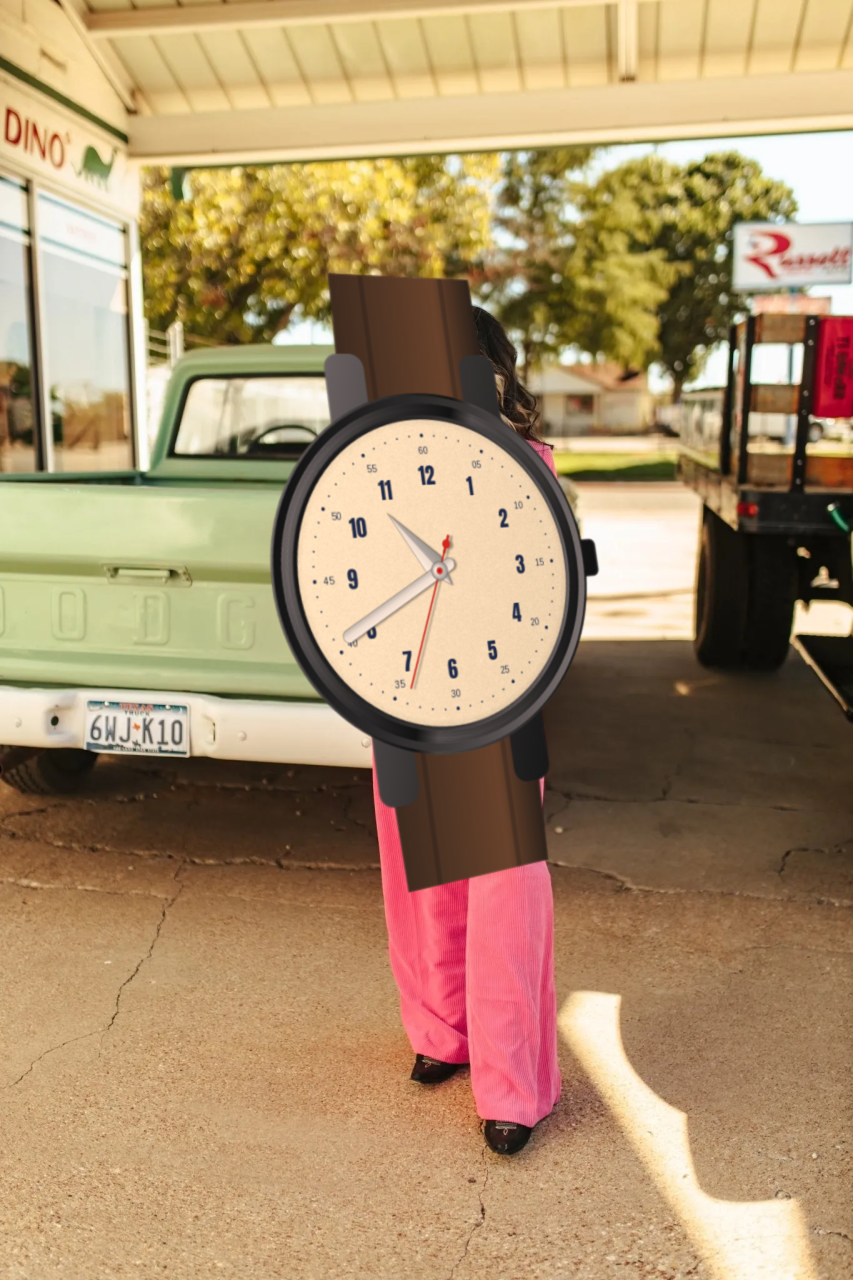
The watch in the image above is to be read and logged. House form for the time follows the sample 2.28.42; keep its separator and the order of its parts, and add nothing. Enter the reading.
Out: 10.40.34
